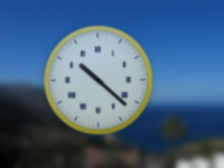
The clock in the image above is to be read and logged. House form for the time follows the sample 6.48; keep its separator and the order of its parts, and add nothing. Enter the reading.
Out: 10.22
